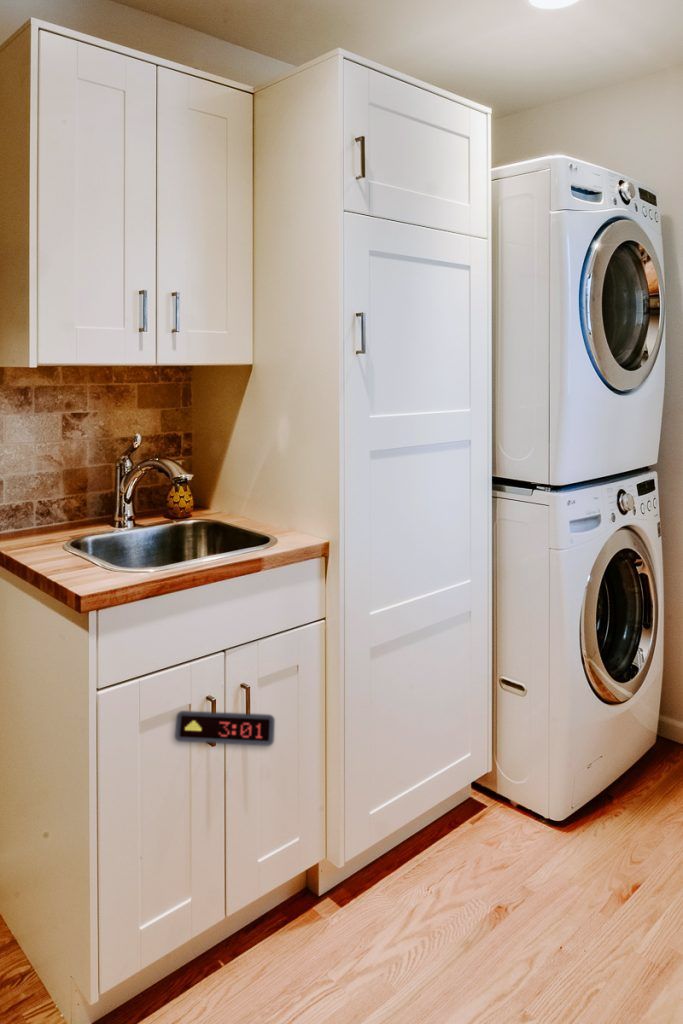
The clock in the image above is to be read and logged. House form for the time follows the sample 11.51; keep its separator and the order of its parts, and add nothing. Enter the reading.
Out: 3.01
